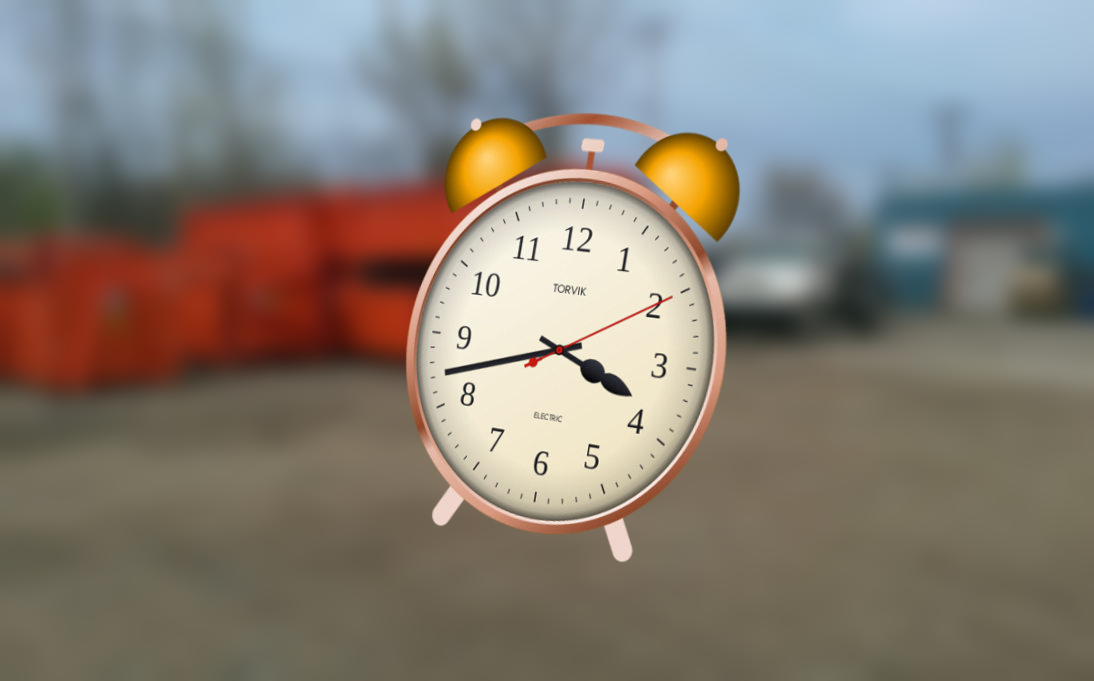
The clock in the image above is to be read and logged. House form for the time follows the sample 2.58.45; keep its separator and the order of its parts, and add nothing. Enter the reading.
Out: 3.42.10
